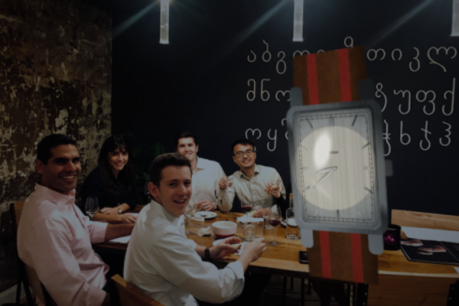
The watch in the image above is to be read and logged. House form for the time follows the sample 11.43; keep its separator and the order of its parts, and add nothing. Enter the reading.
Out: 8.39
